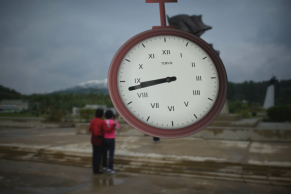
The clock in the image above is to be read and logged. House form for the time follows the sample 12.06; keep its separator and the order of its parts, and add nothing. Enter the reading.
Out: 8.43
